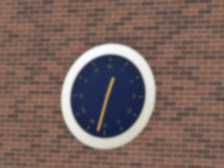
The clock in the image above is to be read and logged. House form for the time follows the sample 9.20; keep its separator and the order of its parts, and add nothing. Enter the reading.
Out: 12.32
